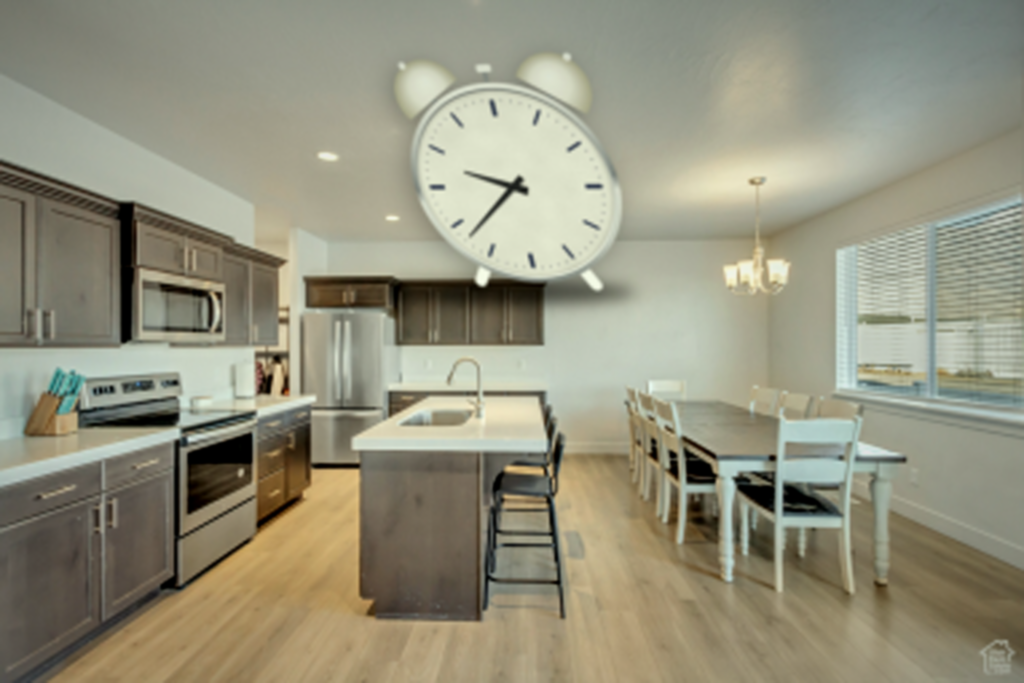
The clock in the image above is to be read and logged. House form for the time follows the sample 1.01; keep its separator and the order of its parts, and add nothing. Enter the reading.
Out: 9.38
